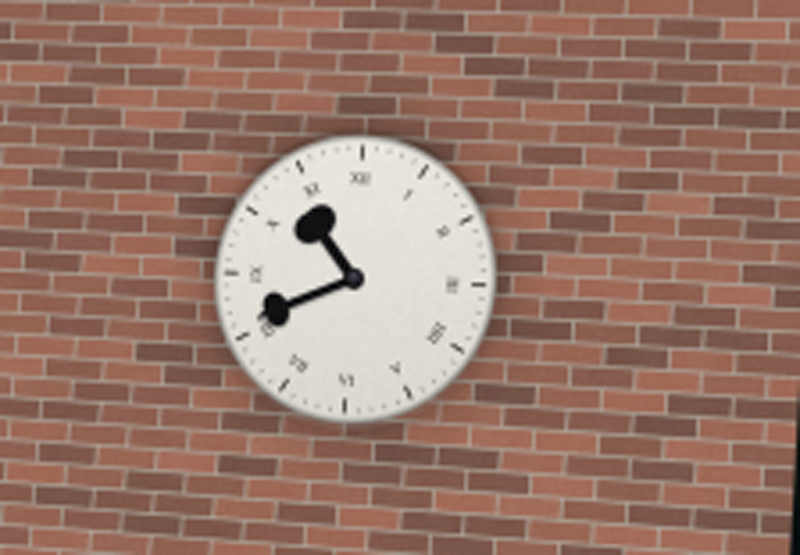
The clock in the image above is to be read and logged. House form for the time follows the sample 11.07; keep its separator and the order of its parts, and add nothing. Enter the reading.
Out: 10.41
